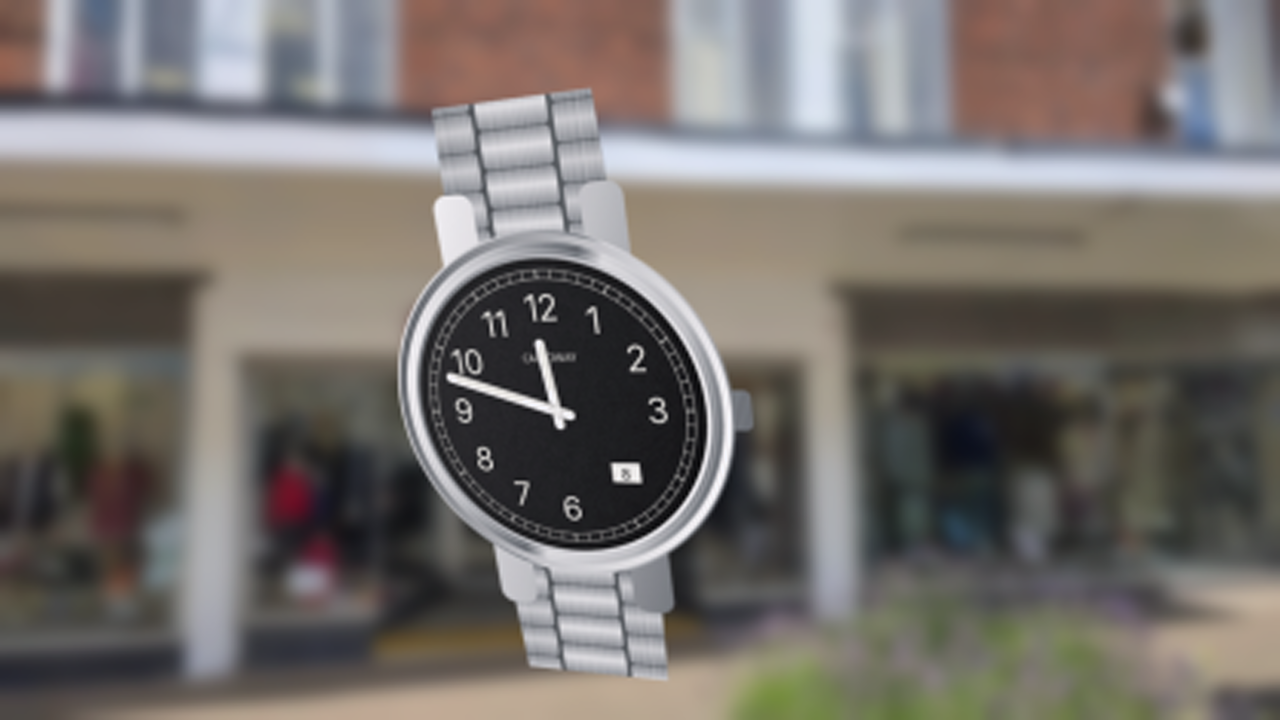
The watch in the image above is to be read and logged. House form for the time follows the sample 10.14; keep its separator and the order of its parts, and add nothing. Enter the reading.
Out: 11.48
